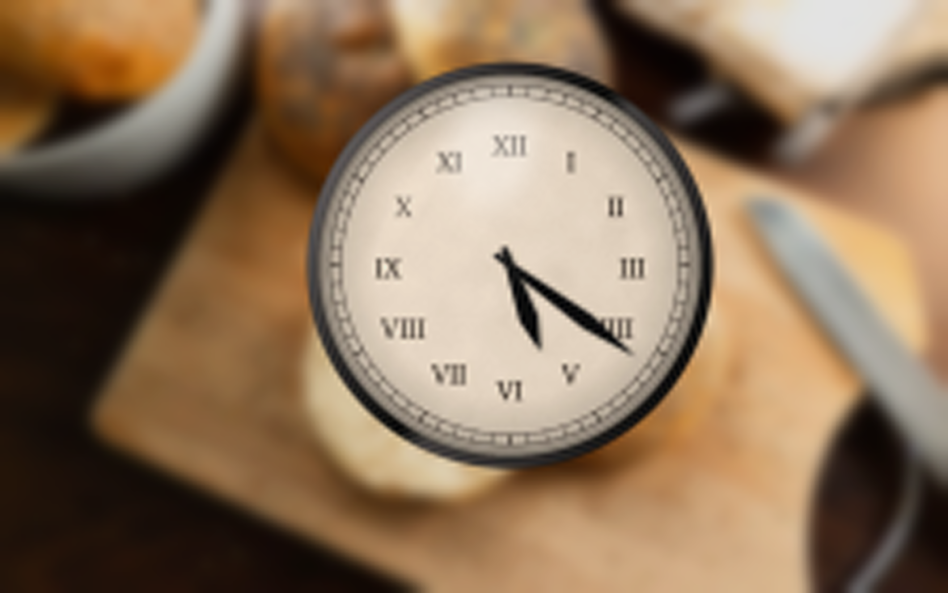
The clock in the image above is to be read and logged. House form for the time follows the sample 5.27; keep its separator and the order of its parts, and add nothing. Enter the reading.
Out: 5.21
